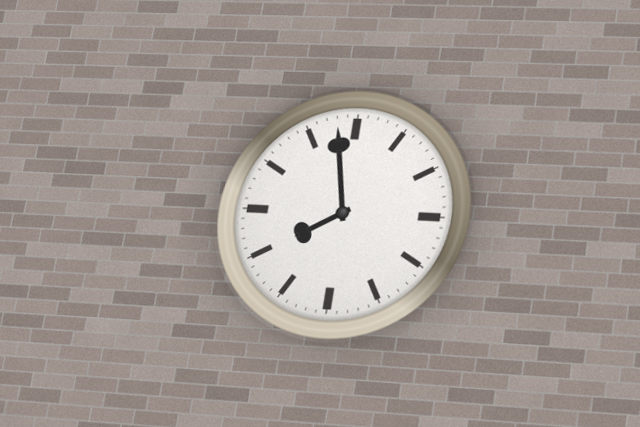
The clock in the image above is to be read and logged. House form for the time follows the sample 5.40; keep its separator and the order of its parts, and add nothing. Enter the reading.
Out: 7.58
